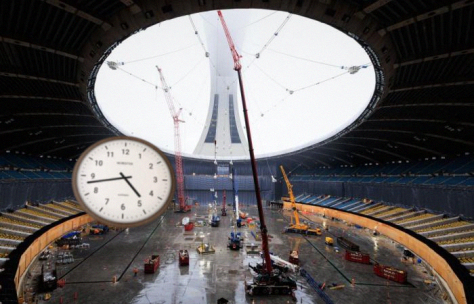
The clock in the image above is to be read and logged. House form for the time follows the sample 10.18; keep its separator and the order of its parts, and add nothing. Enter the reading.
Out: 4.43
